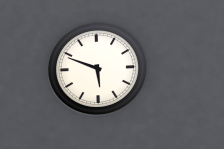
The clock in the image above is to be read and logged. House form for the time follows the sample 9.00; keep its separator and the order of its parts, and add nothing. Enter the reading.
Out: 5.49
